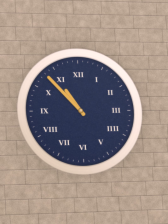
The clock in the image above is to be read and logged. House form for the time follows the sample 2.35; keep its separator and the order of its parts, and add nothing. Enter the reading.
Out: 10.53
